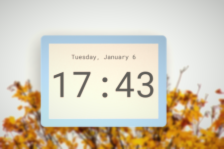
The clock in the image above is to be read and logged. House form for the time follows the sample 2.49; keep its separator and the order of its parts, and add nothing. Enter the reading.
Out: 17.43
